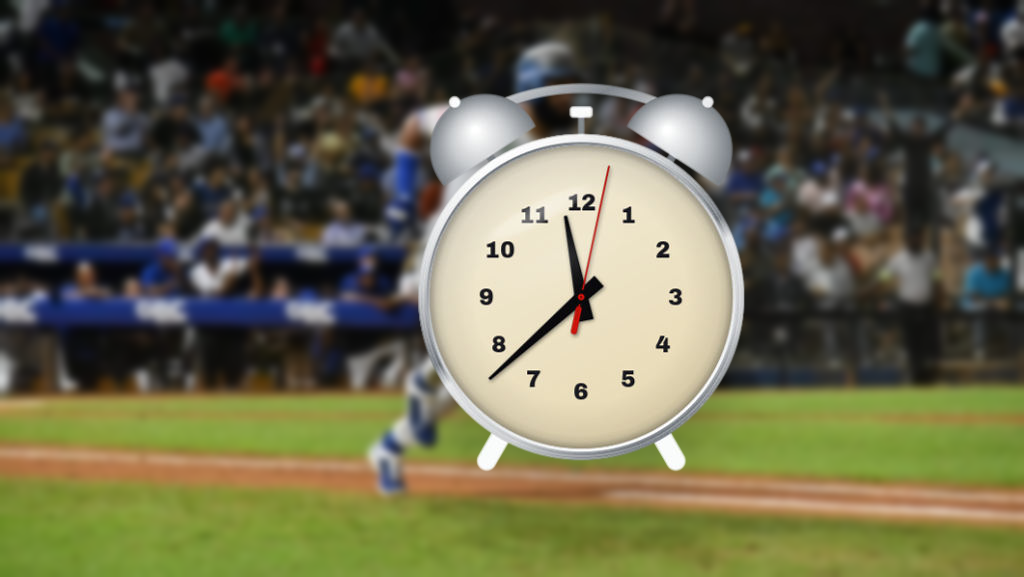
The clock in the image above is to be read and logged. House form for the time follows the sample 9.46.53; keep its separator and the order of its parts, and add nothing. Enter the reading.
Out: 11.38.02
